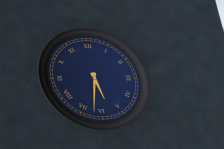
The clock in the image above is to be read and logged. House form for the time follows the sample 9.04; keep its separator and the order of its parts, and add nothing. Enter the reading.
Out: 5.32
